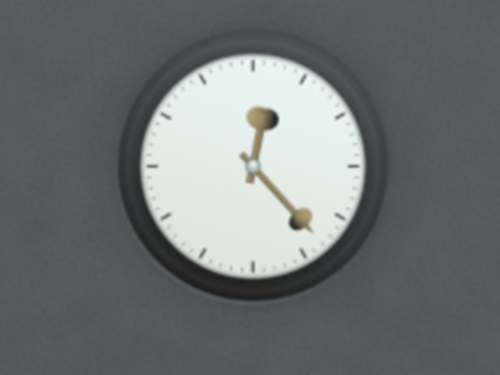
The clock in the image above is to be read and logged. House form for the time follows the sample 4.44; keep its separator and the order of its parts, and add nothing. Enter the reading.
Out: 12.23
